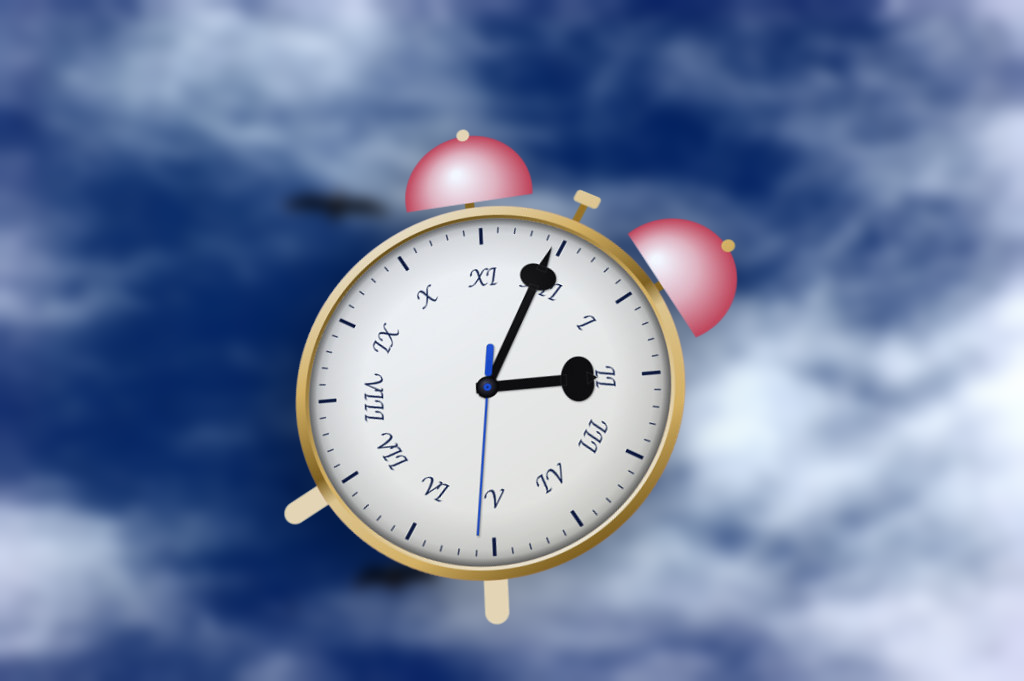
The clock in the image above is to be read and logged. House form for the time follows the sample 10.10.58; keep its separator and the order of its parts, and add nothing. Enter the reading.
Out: 1.59.26
